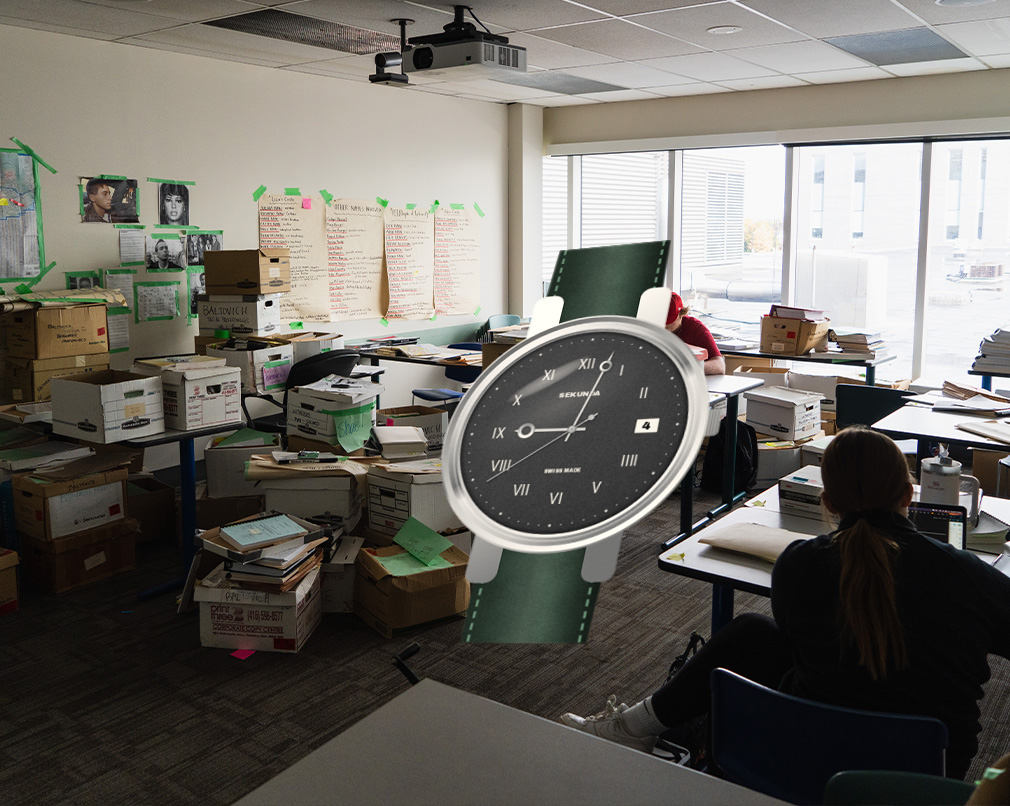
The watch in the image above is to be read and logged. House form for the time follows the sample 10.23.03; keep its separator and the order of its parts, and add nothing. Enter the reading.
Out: 9.02.39
